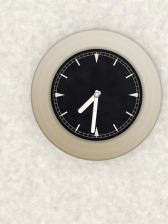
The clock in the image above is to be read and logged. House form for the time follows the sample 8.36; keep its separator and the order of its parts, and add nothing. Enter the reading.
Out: 7.31
